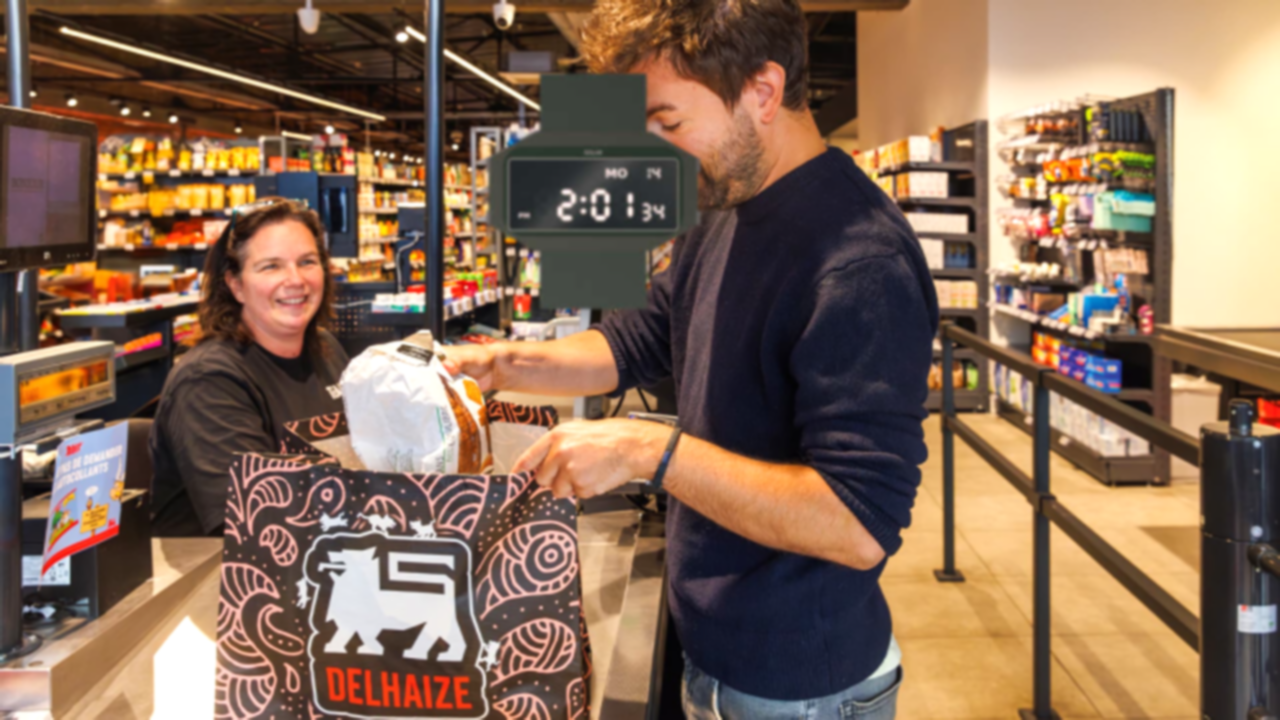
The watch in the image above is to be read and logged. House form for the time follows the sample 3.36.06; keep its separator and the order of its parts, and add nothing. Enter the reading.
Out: 2.01.34
